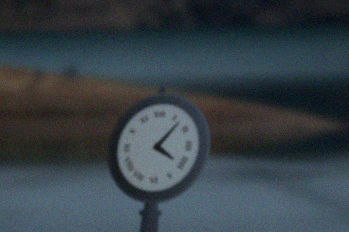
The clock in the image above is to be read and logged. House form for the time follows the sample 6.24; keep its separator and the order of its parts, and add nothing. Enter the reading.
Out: 4.07
